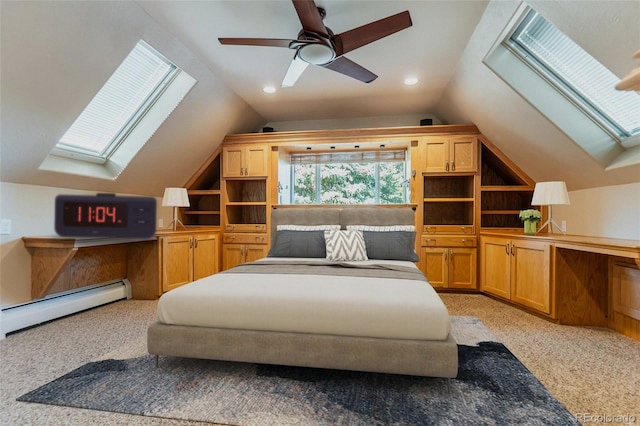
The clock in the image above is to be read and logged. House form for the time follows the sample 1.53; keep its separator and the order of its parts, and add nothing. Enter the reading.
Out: 11.04
